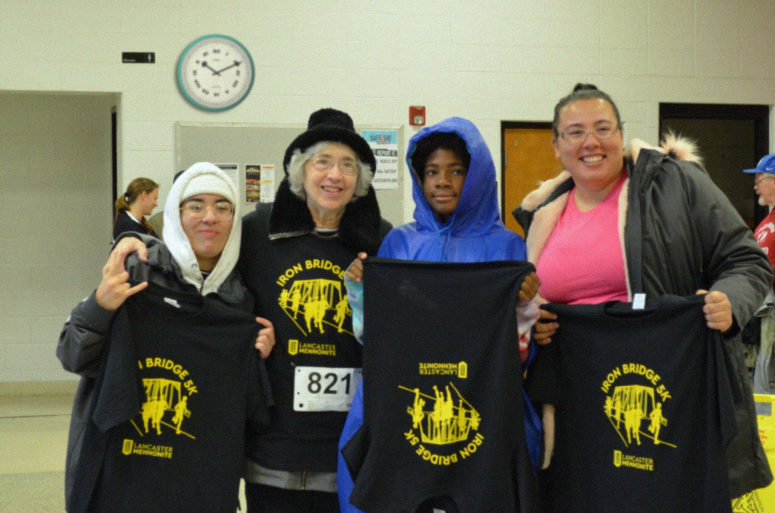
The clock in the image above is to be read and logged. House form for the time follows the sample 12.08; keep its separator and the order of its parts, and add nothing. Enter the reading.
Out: 10.11
